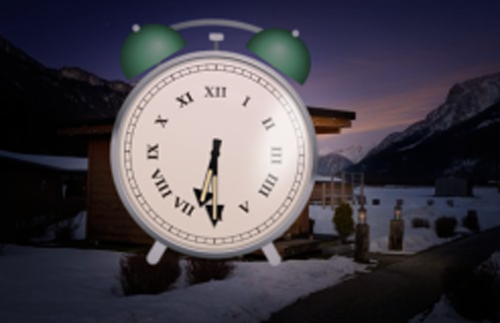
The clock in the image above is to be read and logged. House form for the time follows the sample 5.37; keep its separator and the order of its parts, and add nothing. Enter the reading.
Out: 6.30
